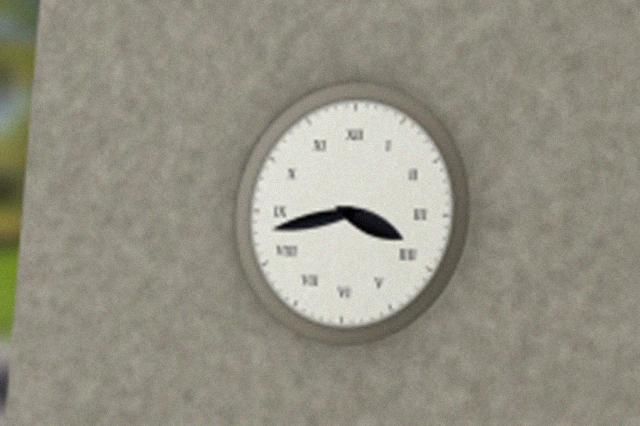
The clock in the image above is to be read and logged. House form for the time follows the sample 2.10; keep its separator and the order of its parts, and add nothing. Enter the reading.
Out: 3.43
